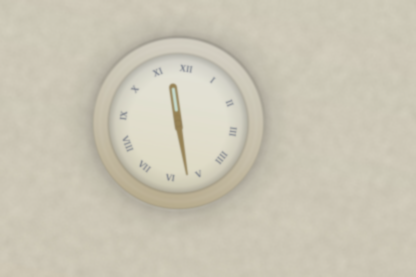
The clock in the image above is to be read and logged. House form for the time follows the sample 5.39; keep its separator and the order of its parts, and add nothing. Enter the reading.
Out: 11.27
